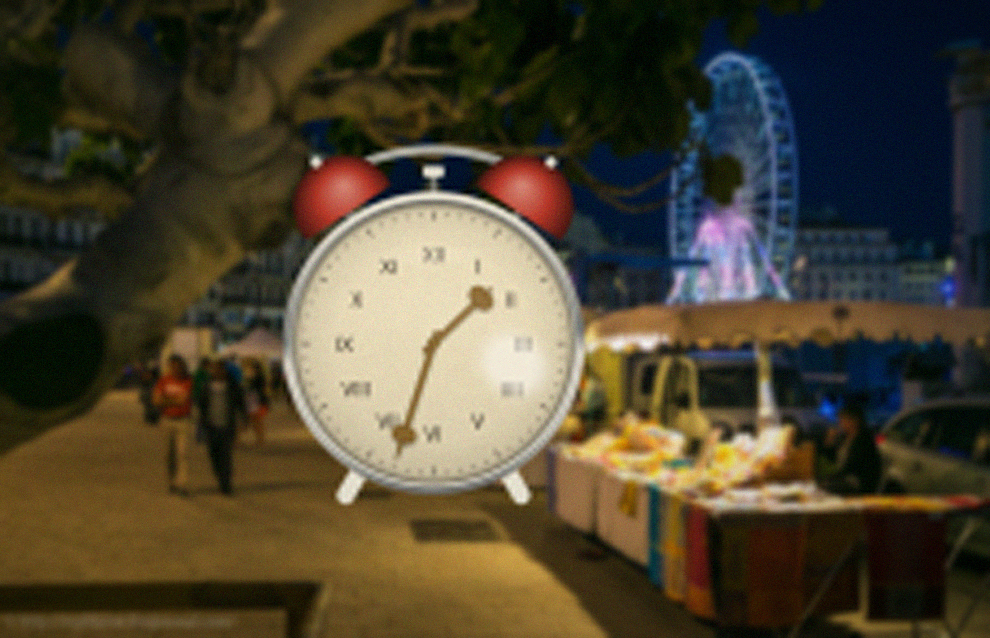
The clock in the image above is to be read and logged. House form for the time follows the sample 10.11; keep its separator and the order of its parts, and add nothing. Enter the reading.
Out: 1.33
